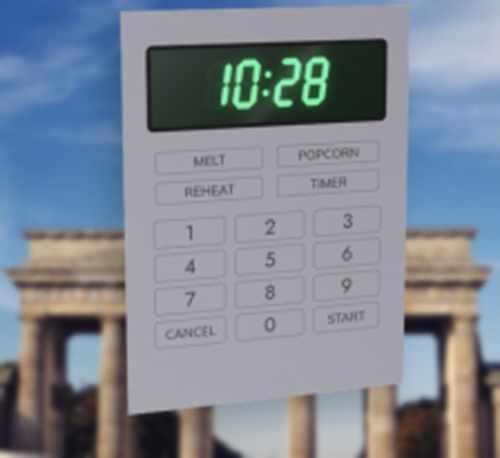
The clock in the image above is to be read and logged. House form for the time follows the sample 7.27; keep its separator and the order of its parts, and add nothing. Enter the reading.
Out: 10.28
